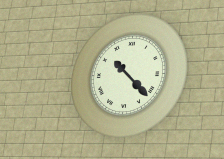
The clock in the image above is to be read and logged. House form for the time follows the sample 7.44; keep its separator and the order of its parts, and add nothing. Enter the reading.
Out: 10.22
